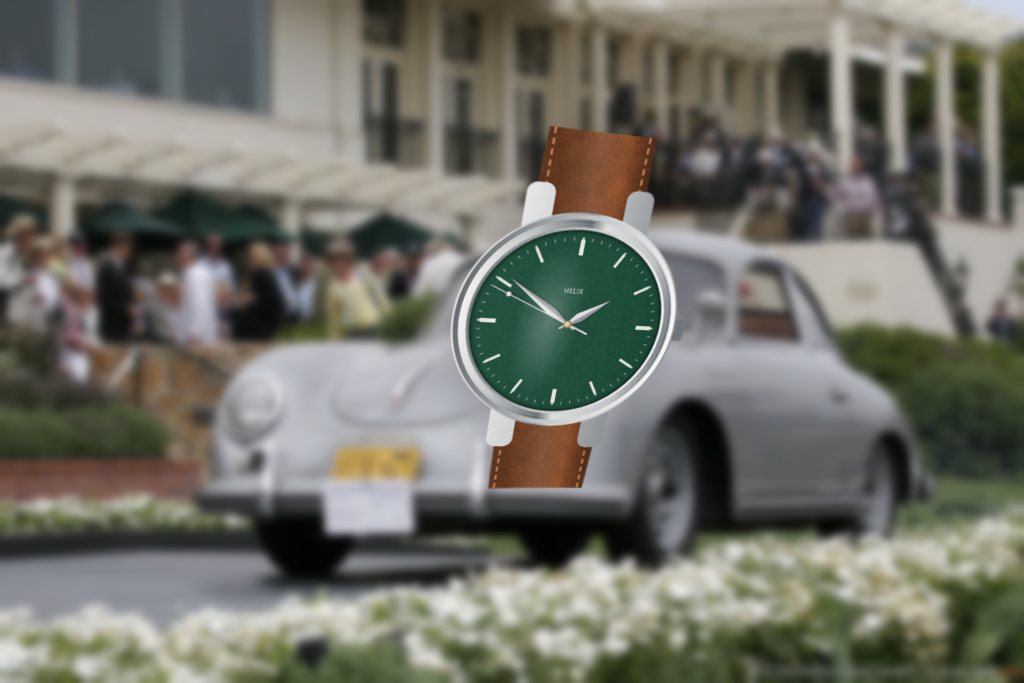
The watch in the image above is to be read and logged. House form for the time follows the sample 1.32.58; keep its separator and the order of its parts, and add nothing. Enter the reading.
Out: 1.50.49
